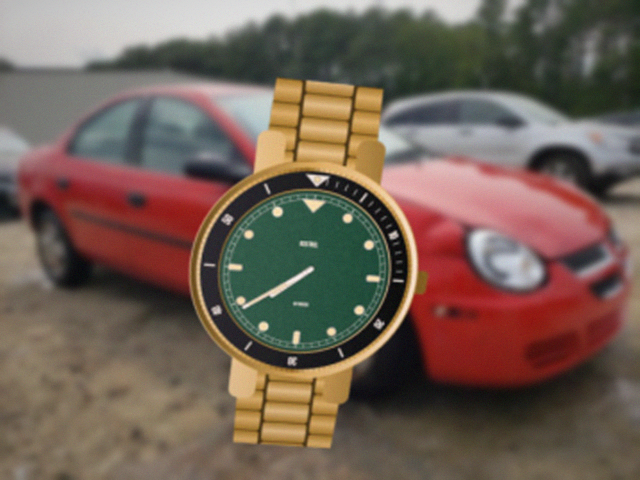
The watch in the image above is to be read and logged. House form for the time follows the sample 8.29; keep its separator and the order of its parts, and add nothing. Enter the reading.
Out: 7.39
